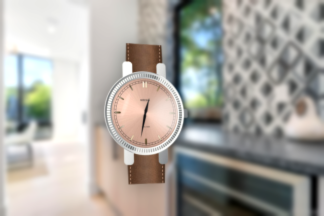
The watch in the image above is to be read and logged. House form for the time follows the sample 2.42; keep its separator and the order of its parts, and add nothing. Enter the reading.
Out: 12.32
